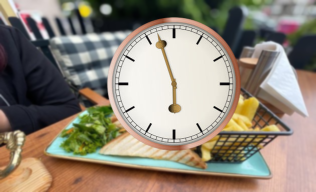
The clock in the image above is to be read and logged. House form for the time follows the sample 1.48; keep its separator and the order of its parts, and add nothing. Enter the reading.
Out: 5.57
